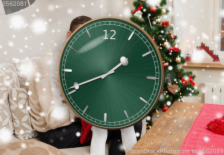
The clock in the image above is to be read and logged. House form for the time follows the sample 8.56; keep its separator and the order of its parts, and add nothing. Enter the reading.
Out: 1.41
